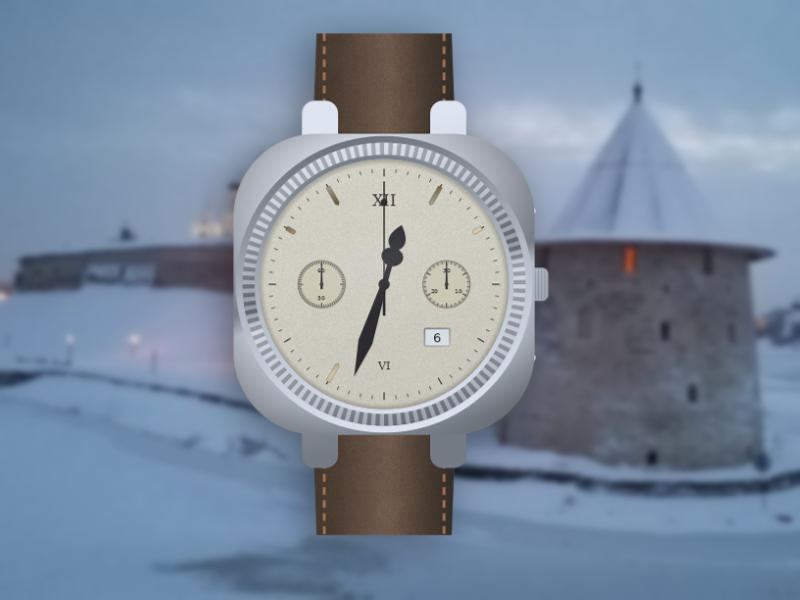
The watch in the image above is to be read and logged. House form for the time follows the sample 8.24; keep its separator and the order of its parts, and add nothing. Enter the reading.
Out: 12.33
